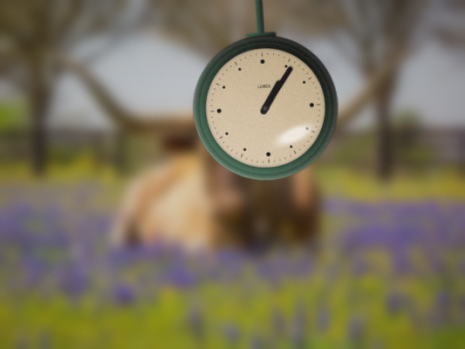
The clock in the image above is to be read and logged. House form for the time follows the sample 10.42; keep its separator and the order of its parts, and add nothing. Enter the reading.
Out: 1.06
